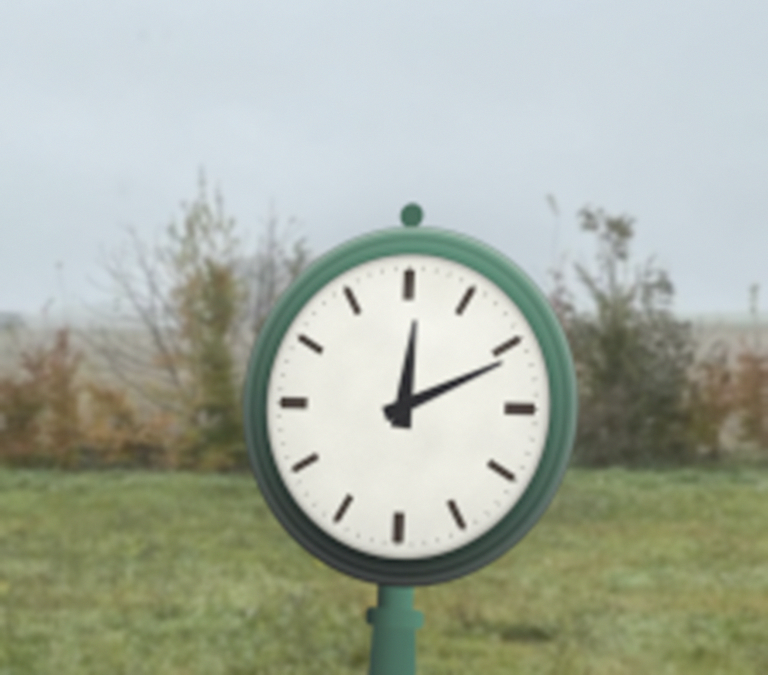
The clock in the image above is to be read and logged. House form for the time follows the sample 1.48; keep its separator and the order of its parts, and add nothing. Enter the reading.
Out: 12.11
